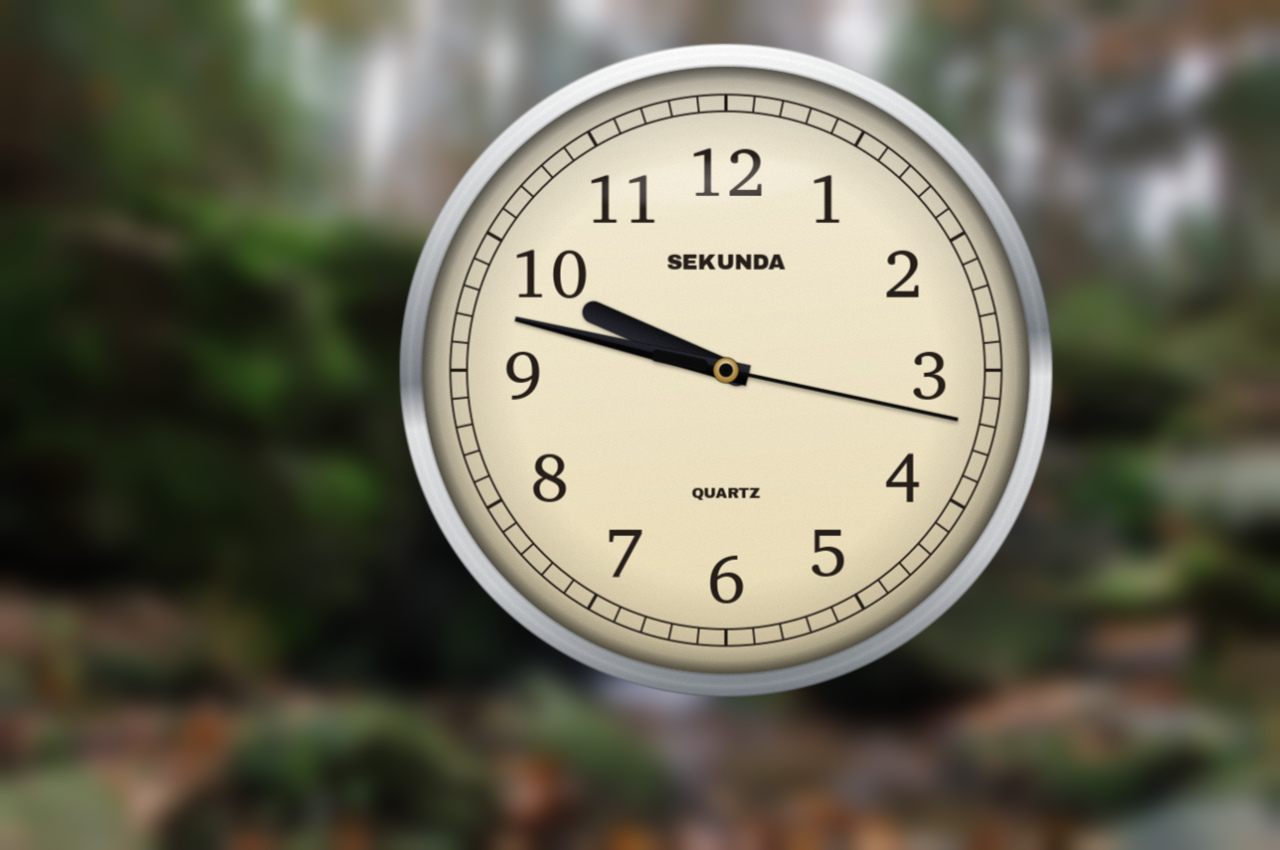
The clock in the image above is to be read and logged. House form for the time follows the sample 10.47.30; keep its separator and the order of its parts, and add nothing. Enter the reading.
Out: 9.47.17
